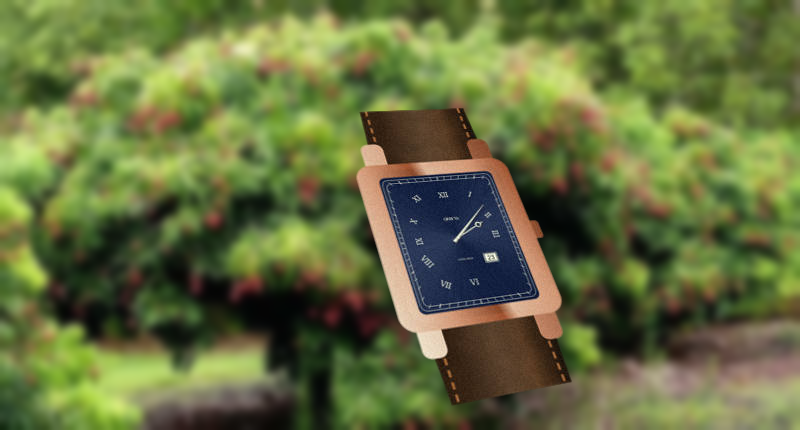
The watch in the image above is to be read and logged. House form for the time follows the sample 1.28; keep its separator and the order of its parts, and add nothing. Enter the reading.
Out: 2.08
